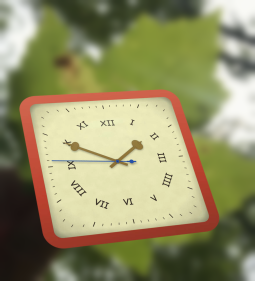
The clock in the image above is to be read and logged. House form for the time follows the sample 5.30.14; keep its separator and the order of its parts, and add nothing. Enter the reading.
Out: 1.49.46
